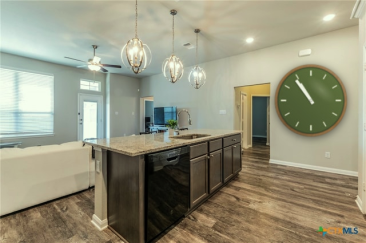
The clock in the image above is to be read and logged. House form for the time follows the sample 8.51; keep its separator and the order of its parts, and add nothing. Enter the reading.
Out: 10.54
